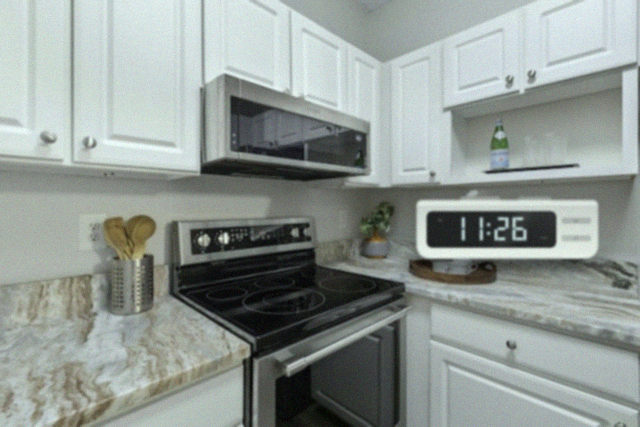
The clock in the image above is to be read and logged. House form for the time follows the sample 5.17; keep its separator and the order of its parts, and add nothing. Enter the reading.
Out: 11.26
